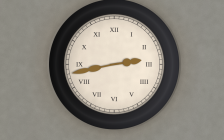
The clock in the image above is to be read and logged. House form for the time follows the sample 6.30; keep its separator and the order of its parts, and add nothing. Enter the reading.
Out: 2.43
